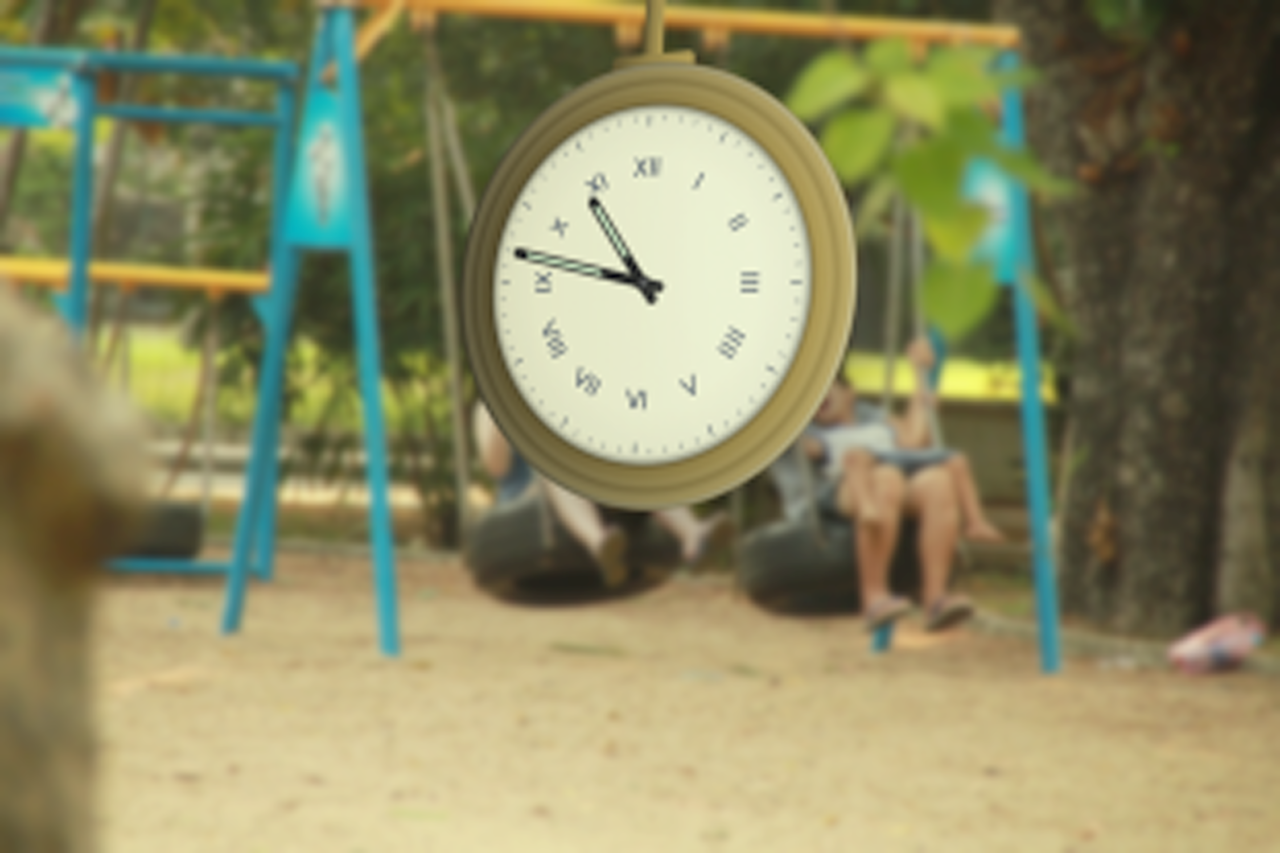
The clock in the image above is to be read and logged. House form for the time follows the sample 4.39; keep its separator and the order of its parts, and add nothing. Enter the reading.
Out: 10.47
